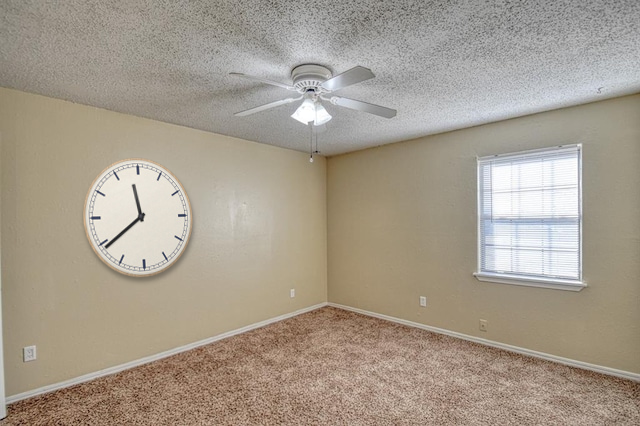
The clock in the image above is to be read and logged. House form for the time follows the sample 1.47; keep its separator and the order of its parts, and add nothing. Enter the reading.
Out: 11.39
